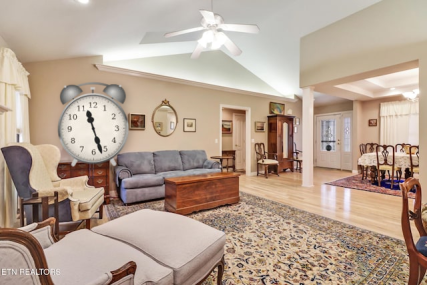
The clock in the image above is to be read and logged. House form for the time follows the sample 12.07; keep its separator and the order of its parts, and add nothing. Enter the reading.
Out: 11.27
